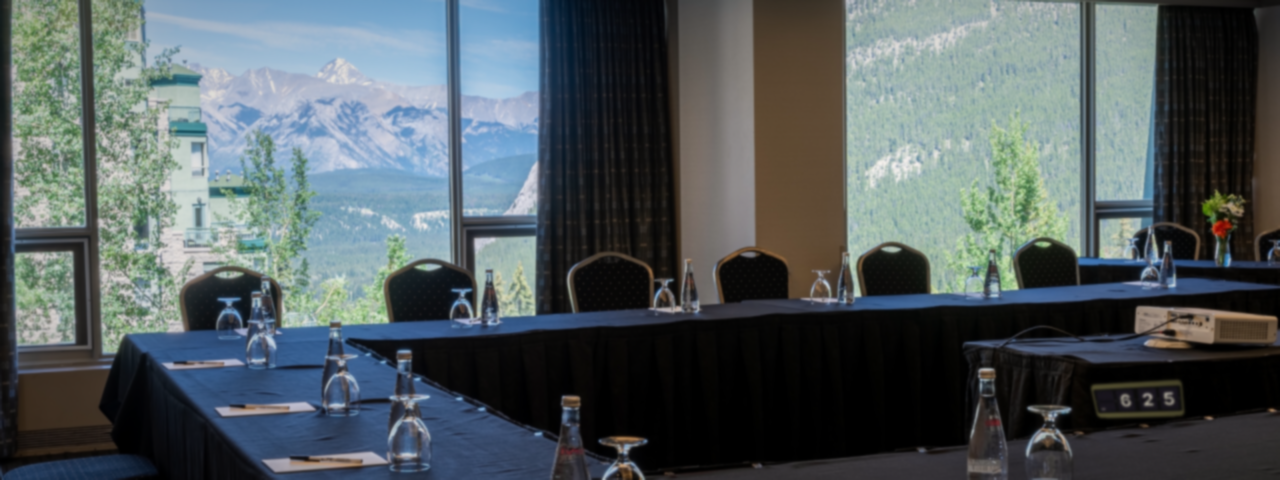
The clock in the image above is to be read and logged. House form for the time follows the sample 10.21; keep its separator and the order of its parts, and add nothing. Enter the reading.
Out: 6.25
